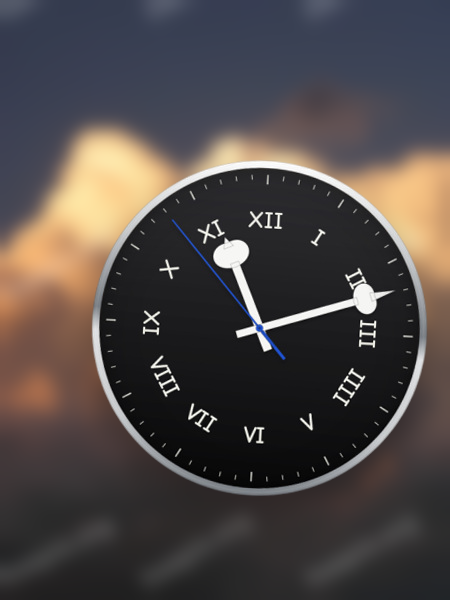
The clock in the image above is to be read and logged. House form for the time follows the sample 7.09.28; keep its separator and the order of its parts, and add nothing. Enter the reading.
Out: 11.11.53
